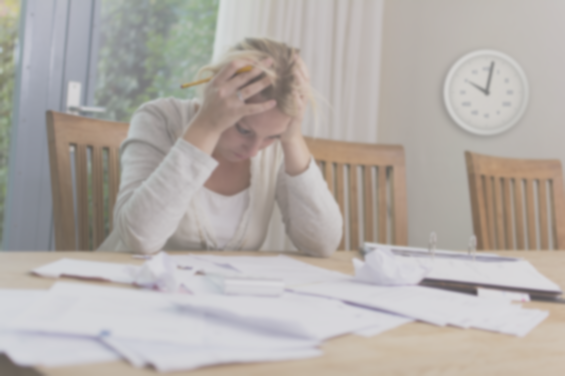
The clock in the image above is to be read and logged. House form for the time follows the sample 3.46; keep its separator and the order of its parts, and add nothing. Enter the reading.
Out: 10.02
